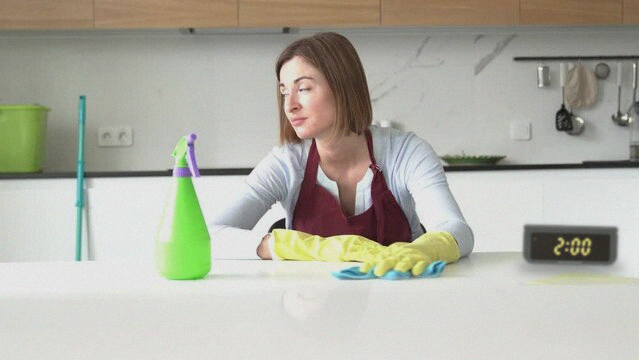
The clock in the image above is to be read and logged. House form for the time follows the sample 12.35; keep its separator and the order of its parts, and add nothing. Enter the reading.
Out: 2.00
